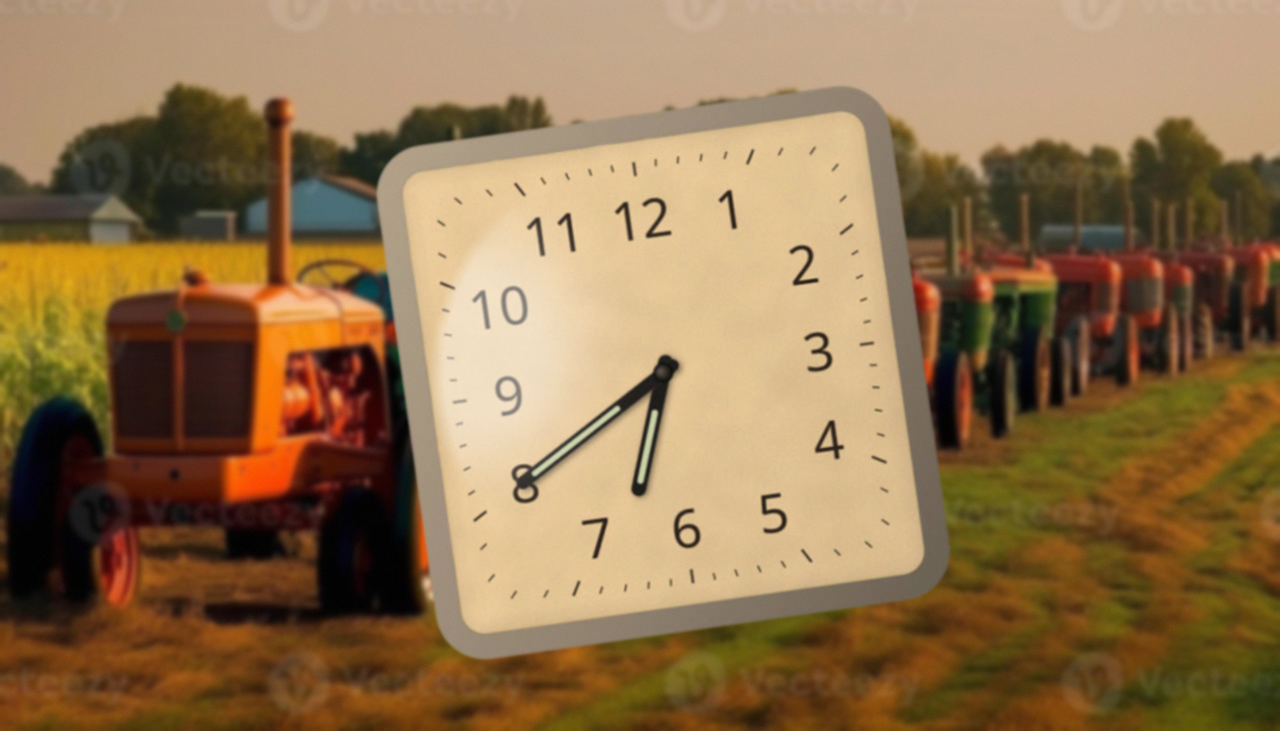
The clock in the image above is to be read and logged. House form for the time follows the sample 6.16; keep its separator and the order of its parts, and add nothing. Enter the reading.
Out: 6.40
